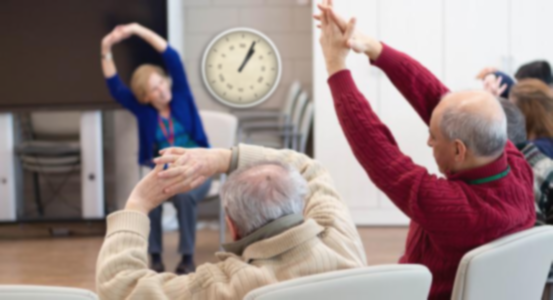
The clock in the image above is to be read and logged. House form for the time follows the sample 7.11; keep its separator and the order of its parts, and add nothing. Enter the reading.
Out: 1.04
